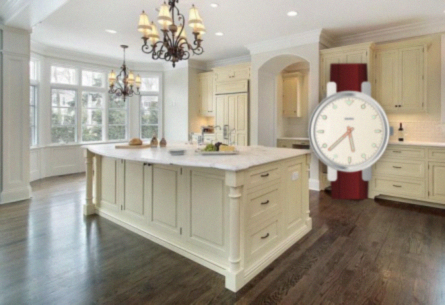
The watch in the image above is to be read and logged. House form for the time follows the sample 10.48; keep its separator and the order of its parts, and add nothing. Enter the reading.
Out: 5.38
